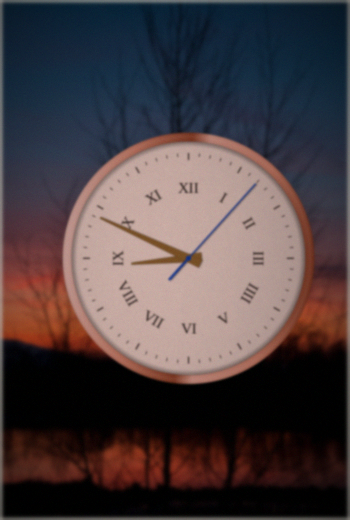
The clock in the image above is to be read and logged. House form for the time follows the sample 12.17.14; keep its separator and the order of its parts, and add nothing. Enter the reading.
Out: 8.49.07
